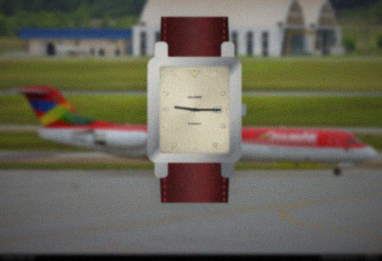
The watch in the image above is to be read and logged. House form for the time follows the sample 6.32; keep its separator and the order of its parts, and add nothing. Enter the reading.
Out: 9.15
